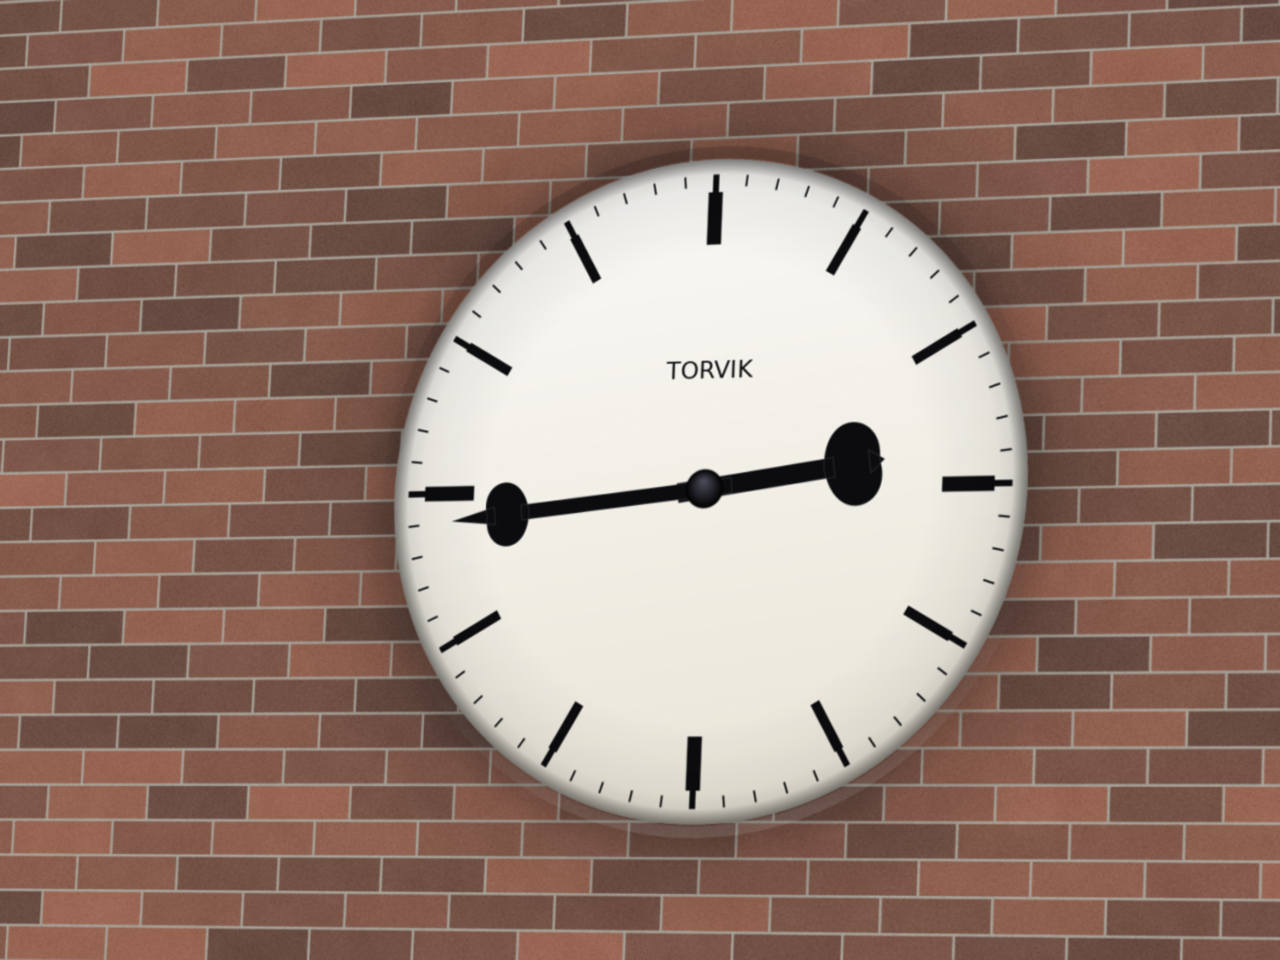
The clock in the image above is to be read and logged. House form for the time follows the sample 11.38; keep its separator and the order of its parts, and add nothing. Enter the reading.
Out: 2.44
